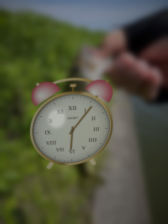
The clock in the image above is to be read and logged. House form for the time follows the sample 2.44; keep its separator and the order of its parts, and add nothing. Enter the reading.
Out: 6.06
